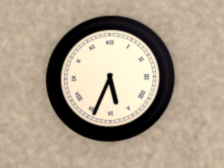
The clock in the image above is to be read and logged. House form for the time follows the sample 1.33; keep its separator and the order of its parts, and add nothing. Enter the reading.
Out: 5.34
